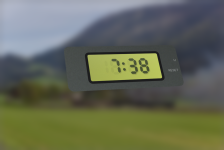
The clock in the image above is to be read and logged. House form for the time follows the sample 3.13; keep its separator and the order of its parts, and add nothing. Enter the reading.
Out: 7.38
